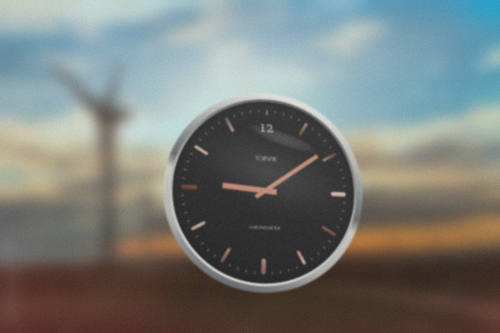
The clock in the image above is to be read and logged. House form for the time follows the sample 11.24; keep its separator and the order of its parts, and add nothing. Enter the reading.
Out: 9.09
